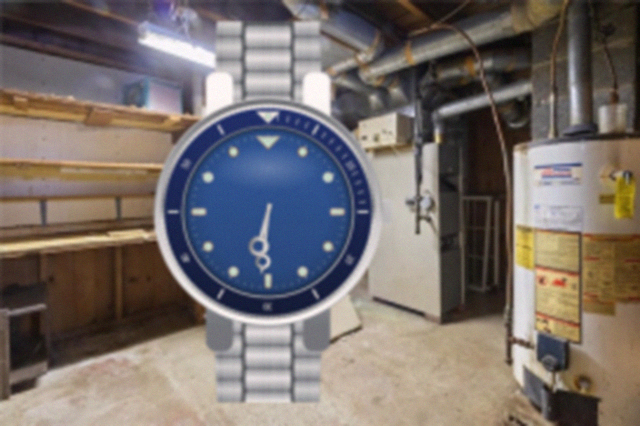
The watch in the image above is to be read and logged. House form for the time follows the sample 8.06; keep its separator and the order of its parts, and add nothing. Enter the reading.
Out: 6.31
